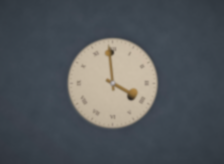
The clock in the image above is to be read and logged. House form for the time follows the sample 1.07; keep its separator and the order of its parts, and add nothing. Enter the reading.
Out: 3.59
